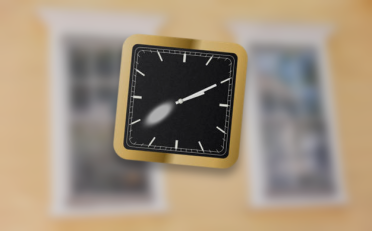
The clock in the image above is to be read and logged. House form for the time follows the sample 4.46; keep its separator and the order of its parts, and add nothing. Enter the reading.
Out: 2.10
